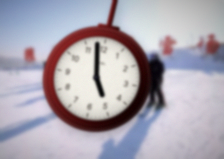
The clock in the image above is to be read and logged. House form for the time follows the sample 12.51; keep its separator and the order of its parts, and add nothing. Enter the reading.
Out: 4.58
